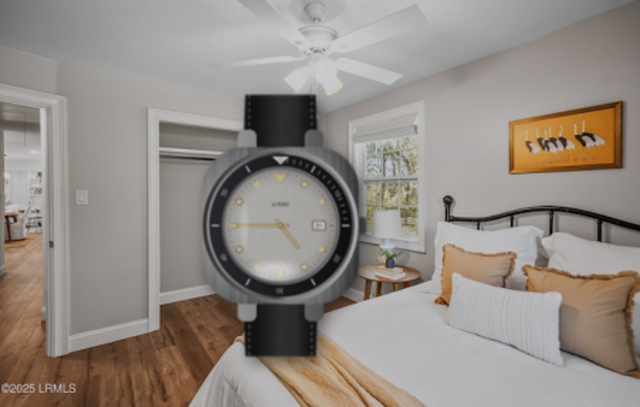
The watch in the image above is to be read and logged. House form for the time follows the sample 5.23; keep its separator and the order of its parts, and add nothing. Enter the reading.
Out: 4.45
